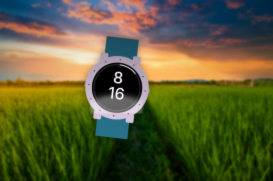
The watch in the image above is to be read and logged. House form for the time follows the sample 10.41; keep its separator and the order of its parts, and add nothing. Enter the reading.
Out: 8.16
